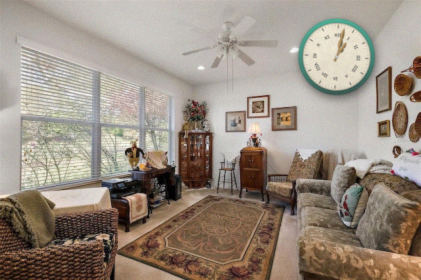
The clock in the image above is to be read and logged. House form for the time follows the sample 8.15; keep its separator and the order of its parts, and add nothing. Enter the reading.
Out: 1.02
